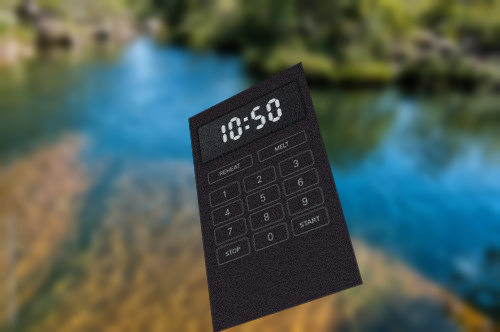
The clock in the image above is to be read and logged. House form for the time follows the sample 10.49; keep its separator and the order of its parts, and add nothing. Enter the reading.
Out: 10.50
